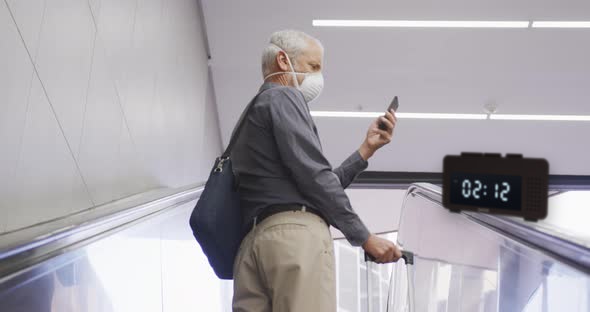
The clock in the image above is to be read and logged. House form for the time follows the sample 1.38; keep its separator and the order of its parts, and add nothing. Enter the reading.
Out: 2.12
